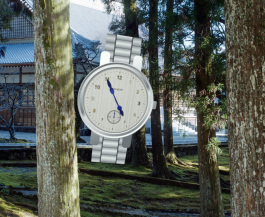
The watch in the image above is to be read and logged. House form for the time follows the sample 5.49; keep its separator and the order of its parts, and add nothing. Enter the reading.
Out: 4.55
